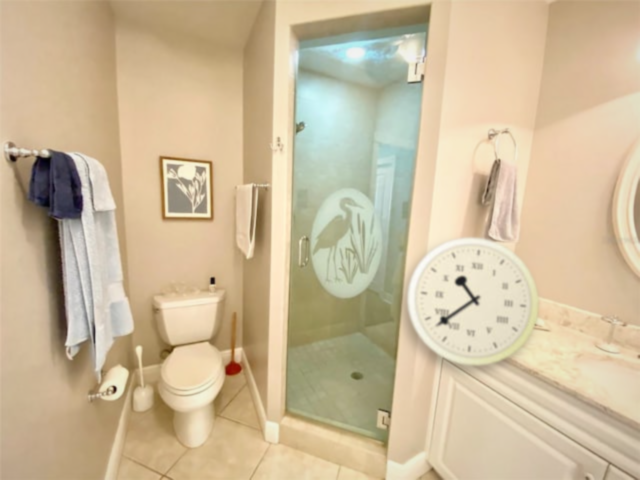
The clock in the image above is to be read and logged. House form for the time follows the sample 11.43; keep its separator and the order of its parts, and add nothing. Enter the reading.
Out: 10.38
